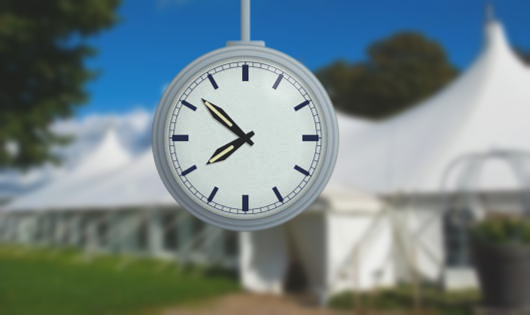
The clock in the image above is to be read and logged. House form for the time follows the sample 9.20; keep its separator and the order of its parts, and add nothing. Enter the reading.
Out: 7.52
